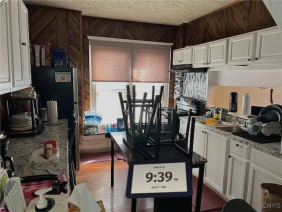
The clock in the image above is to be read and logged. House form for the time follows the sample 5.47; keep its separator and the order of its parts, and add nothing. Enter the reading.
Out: 9.39
